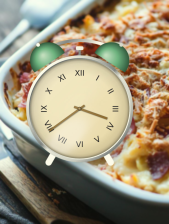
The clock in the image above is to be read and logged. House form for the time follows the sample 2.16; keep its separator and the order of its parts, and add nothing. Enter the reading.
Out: 3.39
